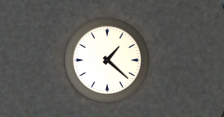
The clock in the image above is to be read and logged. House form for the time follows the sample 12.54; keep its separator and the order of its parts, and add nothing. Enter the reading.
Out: 1.22
